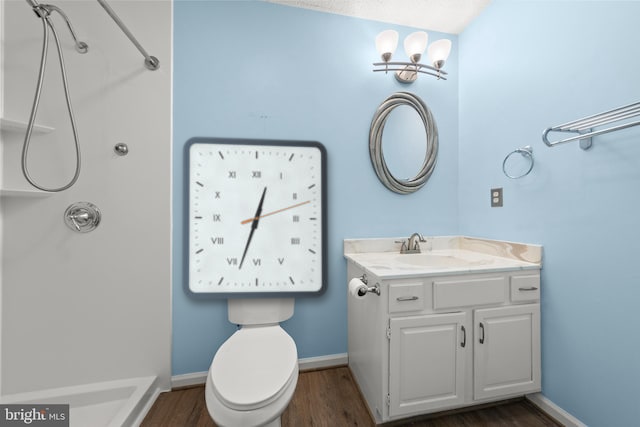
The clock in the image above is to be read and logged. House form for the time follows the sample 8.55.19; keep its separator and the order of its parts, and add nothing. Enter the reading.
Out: 12.33.12
